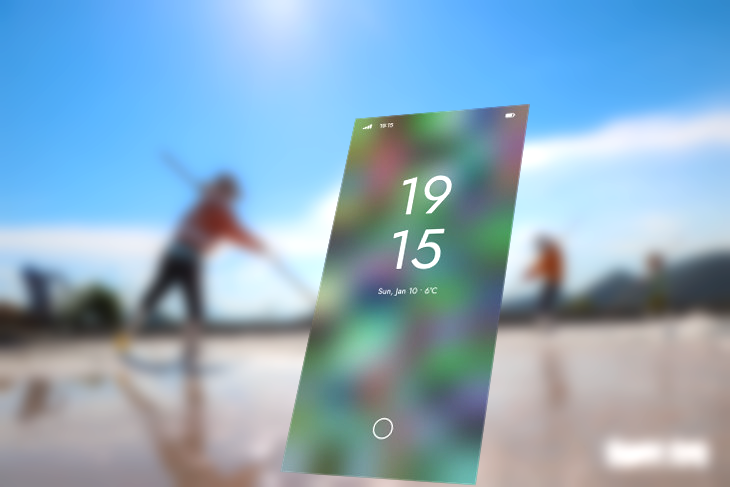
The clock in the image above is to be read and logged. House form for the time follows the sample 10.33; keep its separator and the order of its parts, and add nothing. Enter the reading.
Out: 19.15
